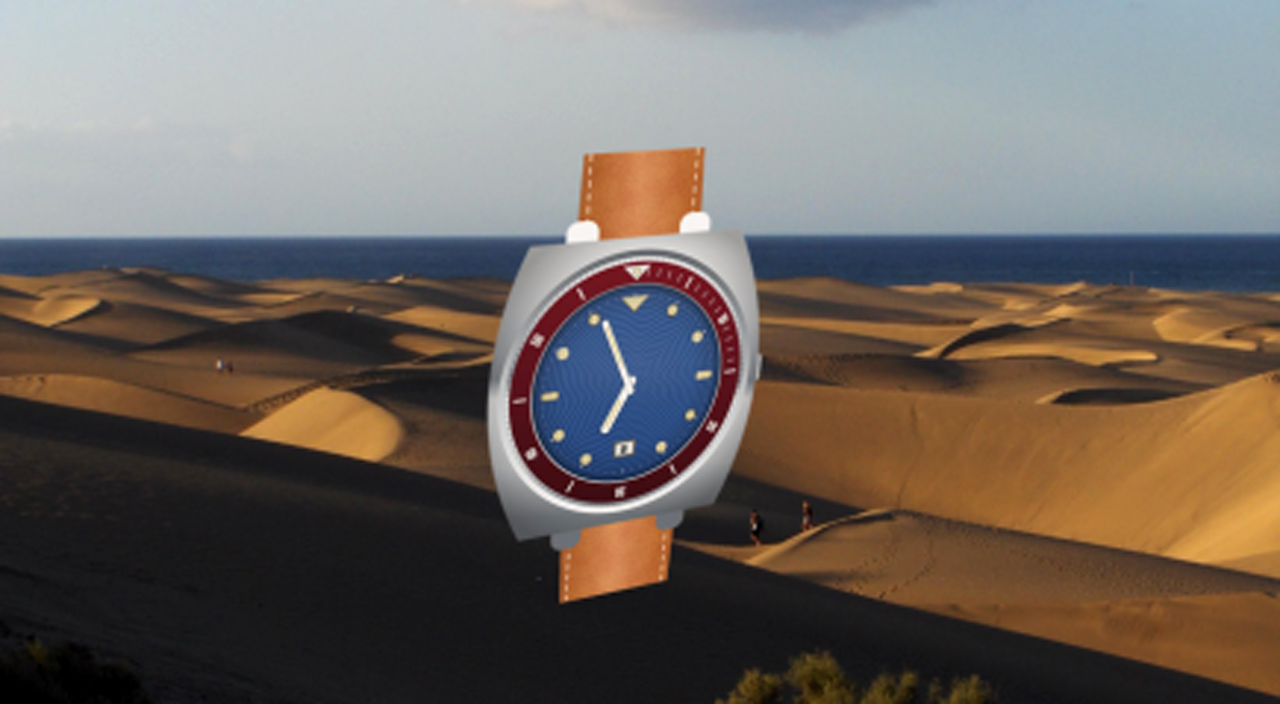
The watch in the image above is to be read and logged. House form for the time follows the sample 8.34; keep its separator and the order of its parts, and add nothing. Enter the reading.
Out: 6.56
